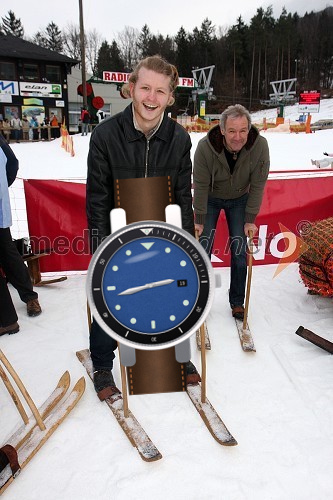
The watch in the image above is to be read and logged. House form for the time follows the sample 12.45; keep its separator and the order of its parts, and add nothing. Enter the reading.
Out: 2.43
